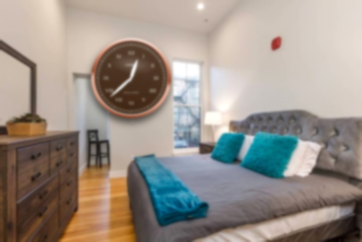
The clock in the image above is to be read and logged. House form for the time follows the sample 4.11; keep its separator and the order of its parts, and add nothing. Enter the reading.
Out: 12.38
